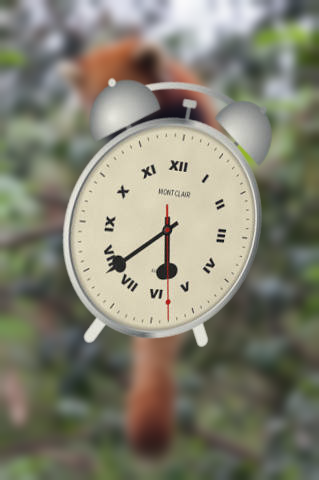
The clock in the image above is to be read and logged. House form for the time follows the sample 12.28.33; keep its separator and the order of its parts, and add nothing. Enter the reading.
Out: 5.38.28
